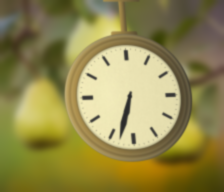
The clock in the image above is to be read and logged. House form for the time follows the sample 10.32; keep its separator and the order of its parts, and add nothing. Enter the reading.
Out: 6.33
